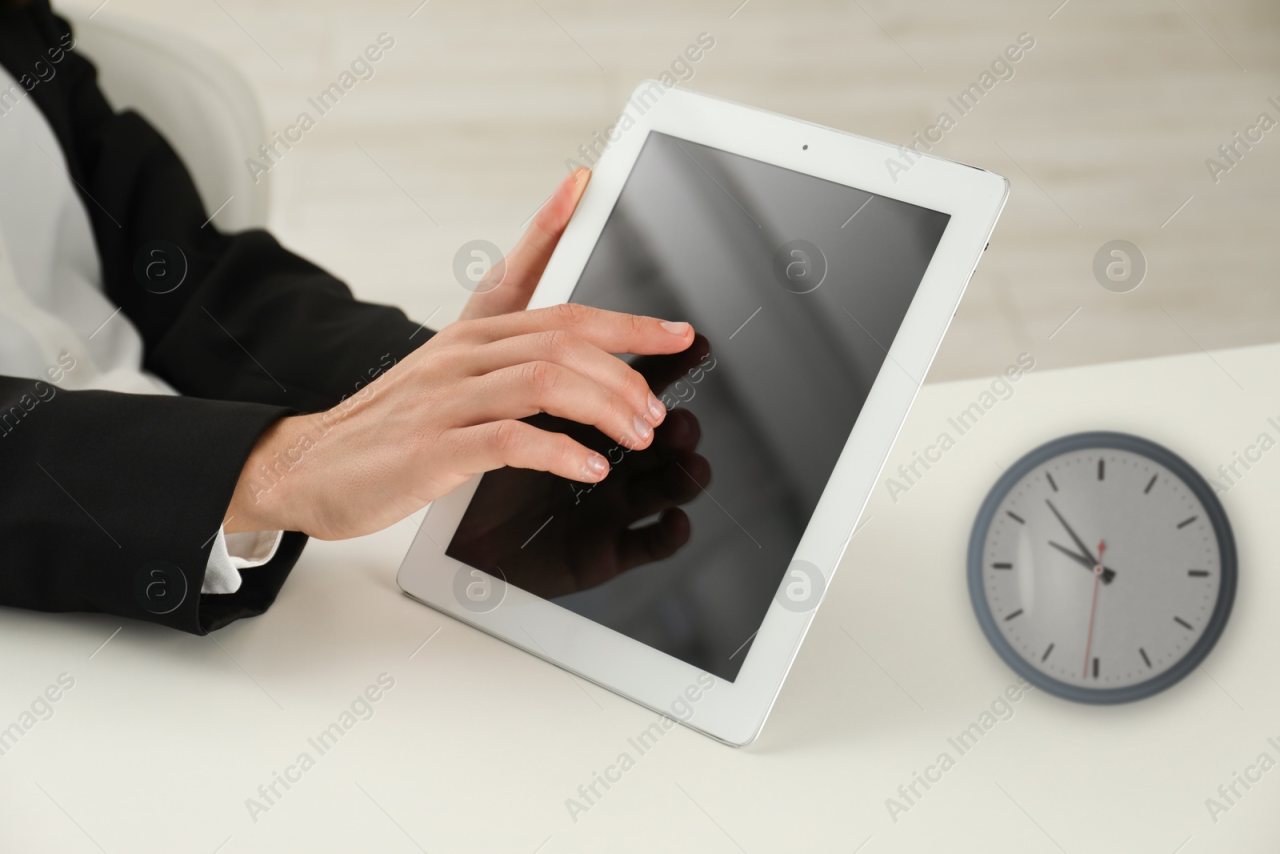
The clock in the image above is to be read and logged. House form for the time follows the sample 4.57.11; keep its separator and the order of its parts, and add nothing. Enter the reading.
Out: 9.53.31
